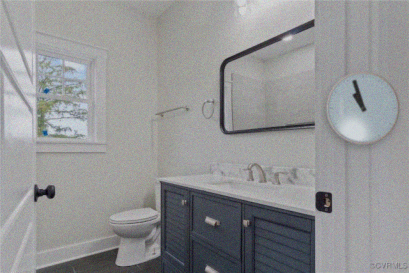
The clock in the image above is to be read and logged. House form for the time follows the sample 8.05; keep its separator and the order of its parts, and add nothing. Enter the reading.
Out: 10.57
